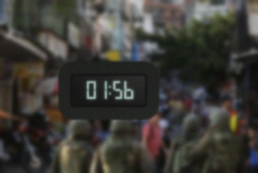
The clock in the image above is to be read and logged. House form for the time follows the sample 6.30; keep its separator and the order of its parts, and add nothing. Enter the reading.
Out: 1.56
